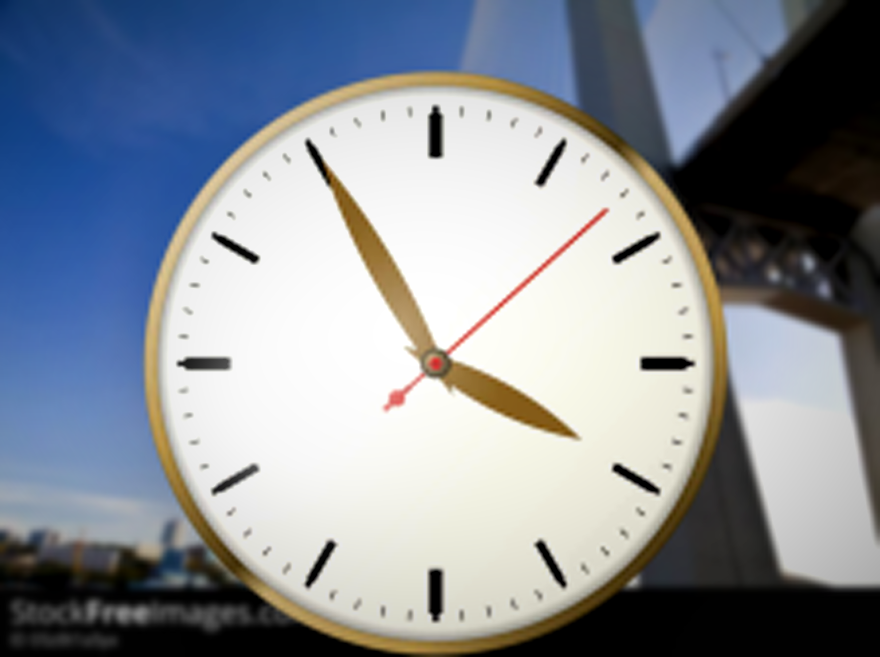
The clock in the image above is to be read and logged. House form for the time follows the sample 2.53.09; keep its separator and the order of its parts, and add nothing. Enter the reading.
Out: 3.55.08
